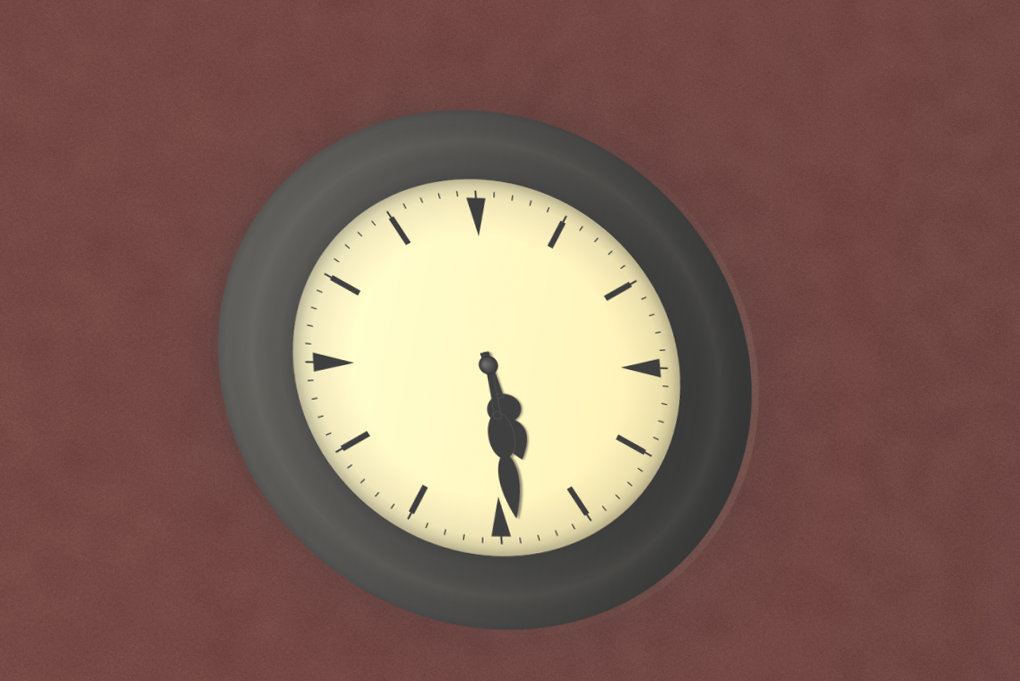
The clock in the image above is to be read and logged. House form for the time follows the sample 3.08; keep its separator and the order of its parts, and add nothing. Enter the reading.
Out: 5.29
